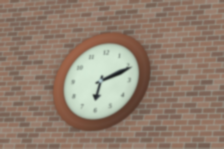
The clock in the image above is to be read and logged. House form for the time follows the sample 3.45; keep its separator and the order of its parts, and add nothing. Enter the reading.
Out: 6.11
